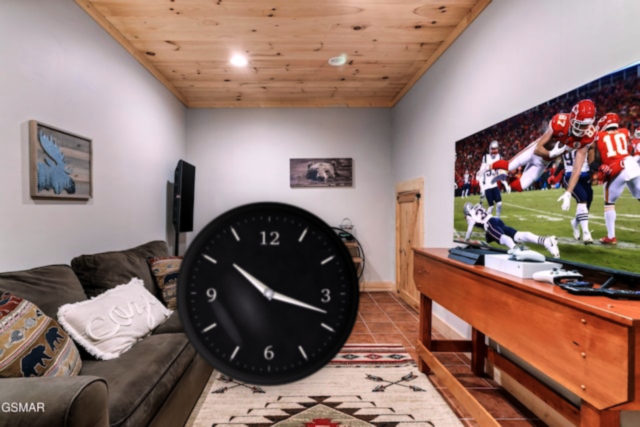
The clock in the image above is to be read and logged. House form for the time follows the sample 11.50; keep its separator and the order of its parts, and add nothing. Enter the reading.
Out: 10.18
